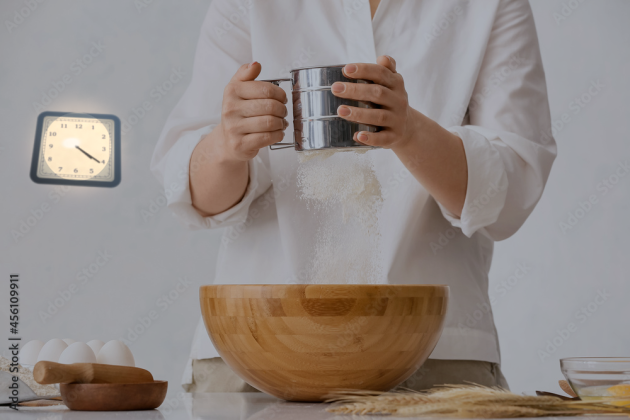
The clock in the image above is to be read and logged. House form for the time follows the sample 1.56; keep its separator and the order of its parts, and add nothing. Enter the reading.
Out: 4.21
